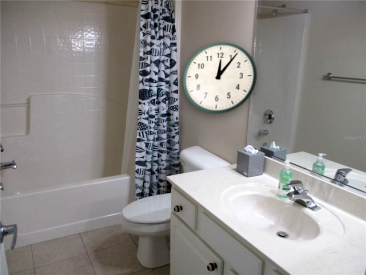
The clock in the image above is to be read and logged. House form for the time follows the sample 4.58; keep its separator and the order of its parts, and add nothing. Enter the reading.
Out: 12.06
